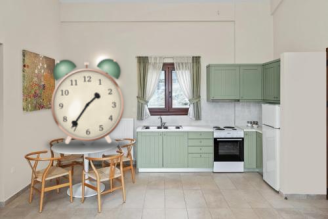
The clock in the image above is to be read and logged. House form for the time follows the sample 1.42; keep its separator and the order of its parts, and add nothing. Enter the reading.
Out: 1.36
